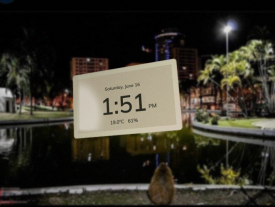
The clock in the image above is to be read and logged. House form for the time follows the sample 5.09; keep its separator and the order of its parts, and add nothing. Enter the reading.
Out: 1.51
